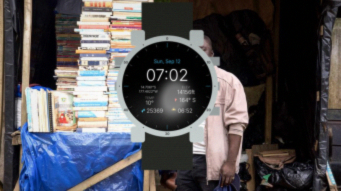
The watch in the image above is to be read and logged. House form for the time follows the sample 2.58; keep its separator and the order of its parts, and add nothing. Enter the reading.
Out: 7.02
